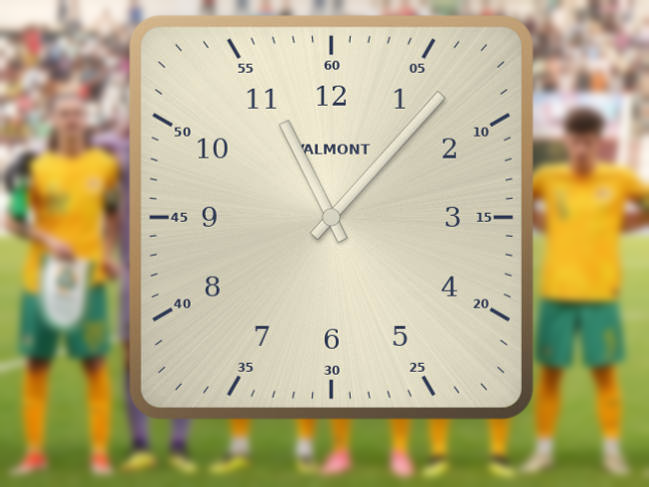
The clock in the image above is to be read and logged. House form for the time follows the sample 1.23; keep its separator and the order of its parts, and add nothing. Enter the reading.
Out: 11.07
